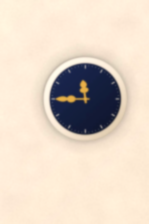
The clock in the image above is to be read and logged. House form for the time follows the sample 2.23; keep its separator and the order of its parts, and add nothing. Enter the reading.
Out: 11.45
